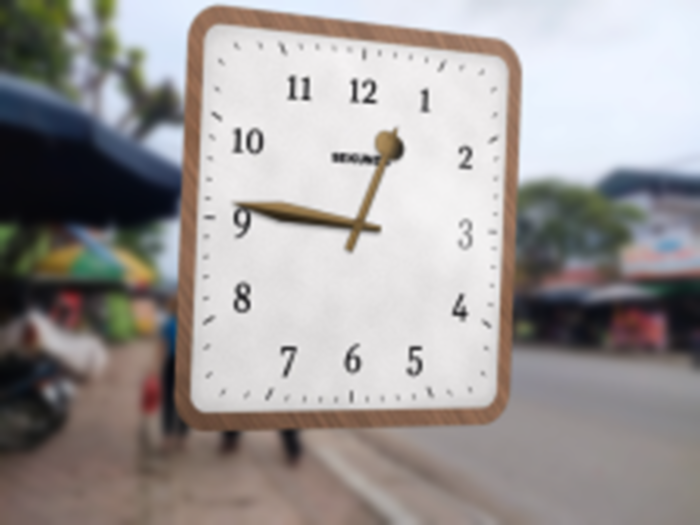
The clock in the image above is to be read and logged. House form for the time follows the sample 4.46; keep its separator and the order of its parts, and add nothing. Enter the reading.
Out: 12.46
